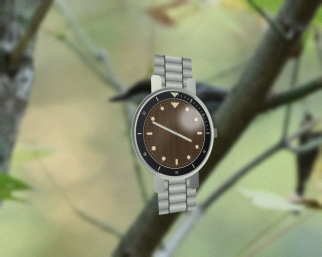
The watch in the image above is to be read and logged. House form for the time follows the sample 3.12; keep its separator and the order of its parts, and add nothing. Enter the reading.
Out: 3.49
